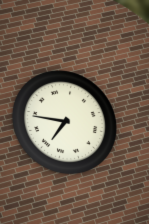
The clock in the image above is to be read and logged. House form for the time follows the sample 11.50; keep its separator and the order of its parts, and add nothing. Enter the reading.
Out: 7.49
